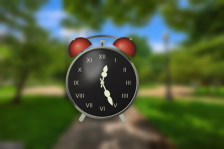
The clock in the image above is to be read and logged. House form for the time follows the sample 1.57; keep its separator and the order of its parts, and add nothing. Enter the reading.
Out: 12.26
